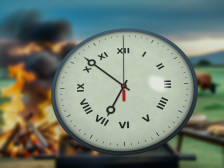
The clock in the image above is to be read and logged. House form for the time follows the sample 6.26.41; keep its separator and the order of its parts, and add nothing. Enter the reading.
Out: 6.52.00
